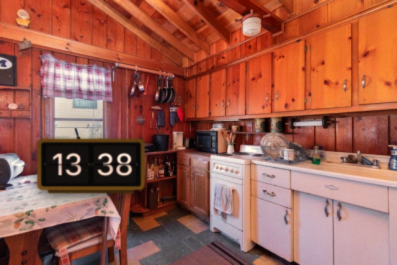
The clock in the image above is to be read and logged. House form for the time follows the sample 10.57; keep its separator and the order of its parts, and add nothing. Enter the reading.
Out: 13.38
